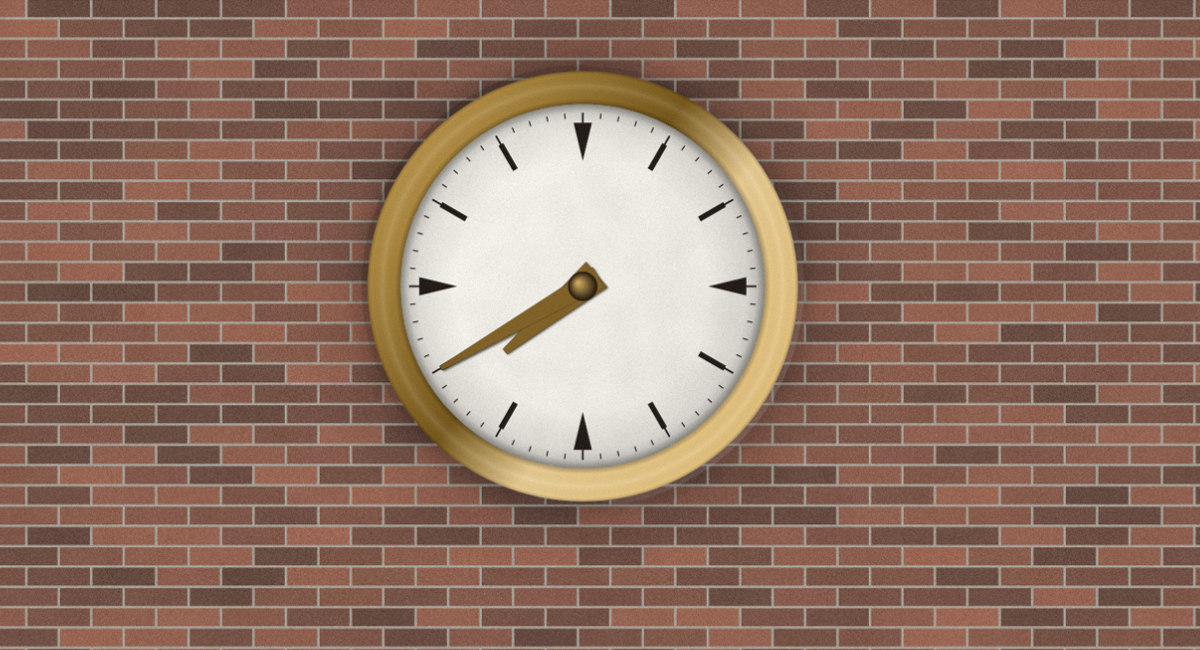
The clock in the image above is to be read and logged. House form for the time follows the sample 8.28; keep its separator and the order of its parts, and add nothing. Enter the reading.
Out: 7.40
